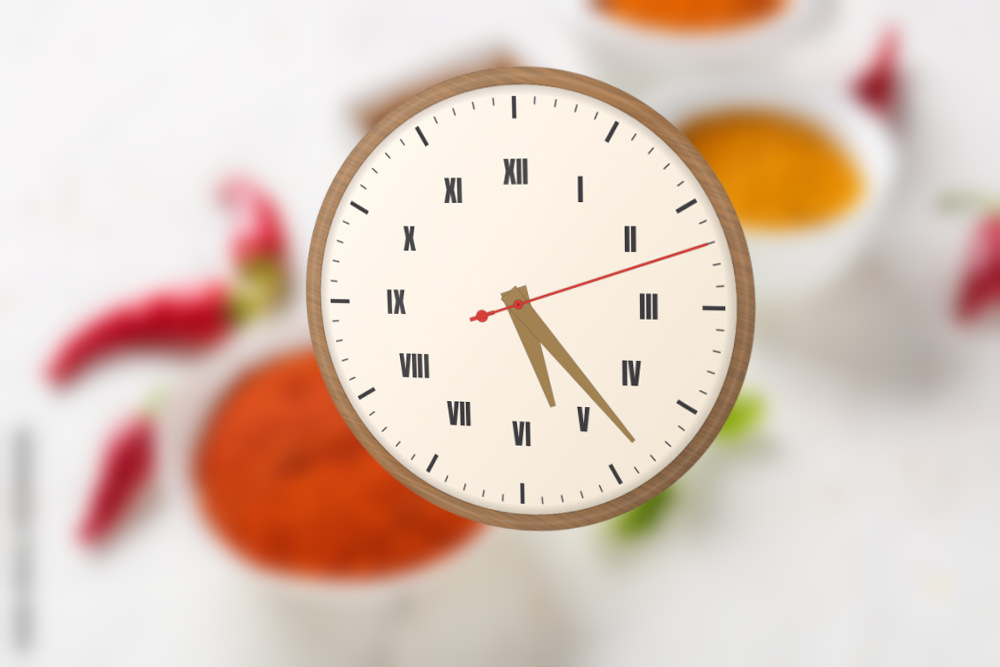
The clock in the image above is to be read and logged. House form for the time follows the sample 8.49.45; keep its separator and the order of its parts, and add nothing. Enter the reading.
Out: 5.23.12
